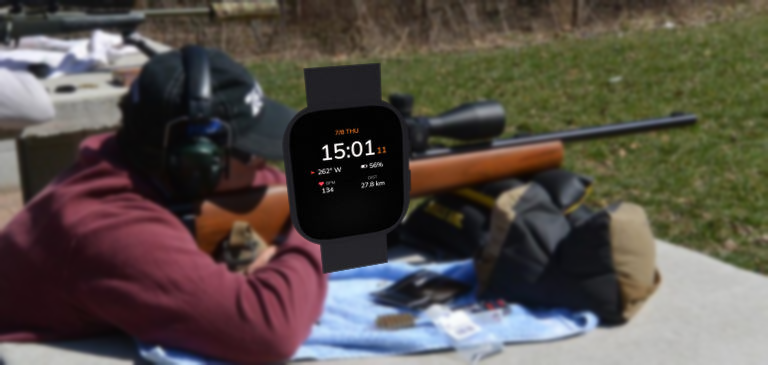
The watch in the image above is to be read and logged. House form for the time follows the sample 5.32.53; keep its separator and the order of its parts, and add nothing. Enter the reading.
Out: 15.01.11
